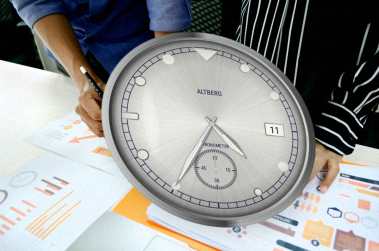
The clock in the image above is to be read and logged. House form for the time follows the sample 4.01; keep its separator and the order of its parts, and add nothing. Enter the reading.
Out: 4.35
